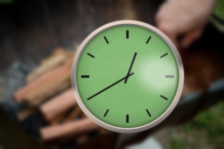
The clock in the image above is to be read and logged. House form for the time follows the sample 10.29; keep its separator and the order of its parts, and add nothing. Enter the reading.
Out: 12.40
